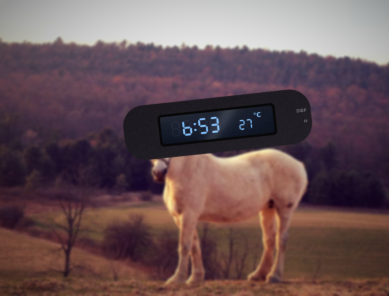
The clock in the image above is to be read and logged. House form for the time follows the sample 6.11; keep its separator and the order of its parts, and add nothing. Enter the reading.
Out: 6.53
